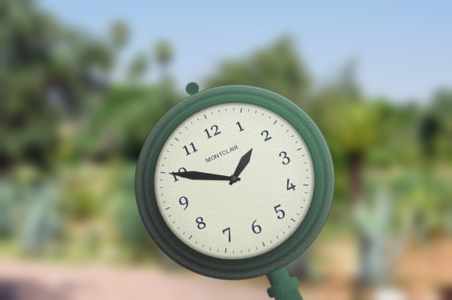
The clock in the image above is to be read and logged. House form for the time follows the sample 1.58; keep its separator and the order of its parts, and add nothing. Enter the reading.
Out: 1.50
